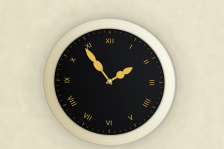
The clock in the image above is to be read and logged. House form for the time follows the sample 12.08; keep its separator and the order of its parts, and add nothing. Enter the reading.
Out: 1.54
